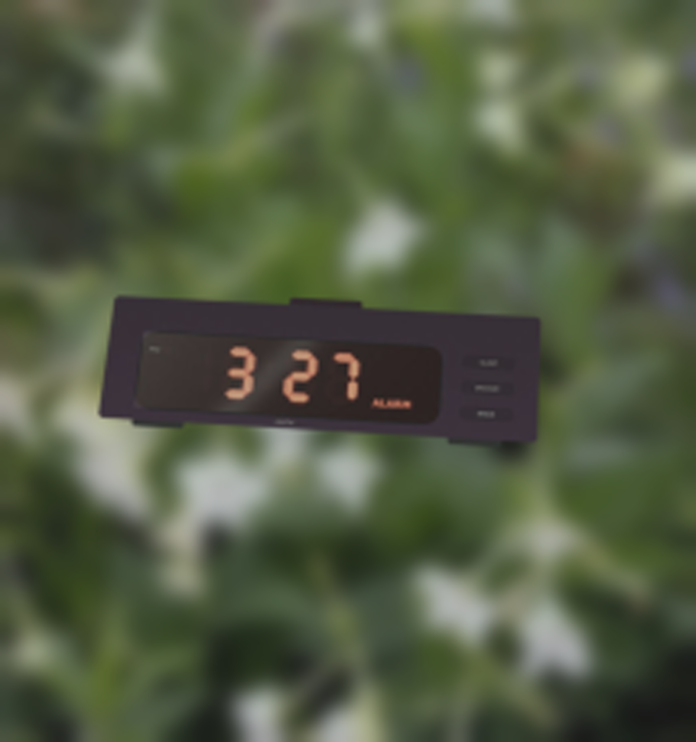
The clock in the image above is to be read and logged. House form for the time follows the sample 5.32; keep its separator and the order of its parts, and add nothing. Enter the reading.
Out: 3.27
